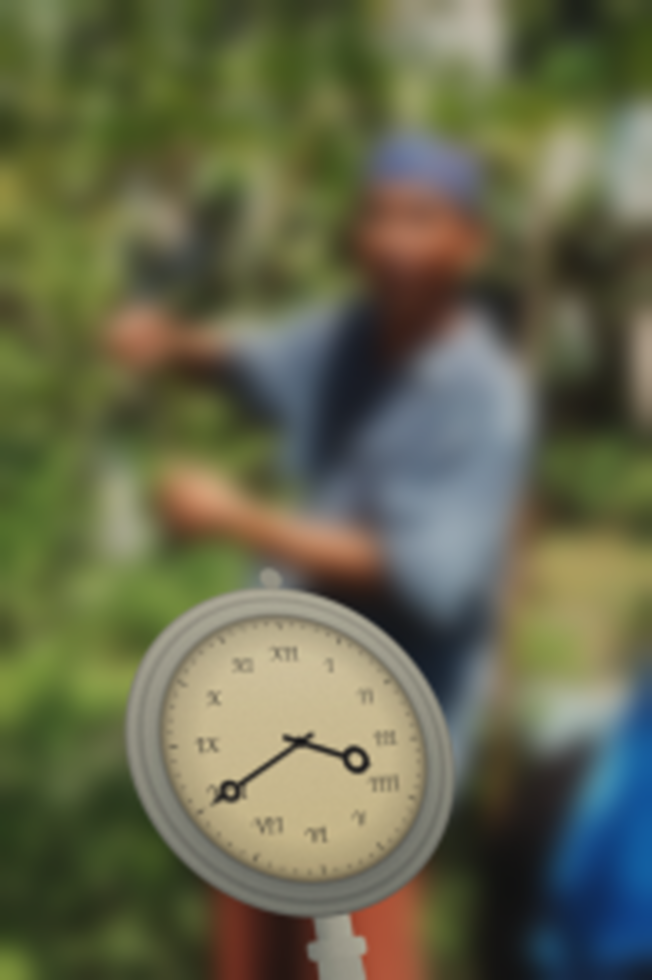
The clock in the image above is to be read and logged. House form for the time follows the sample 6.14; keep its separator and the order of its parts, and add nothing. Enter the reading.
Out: 3.40
